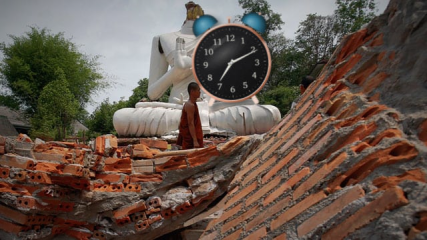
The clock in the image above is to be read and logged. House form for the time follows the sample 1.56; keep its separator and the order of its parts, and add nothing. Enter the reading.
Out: 7.11
